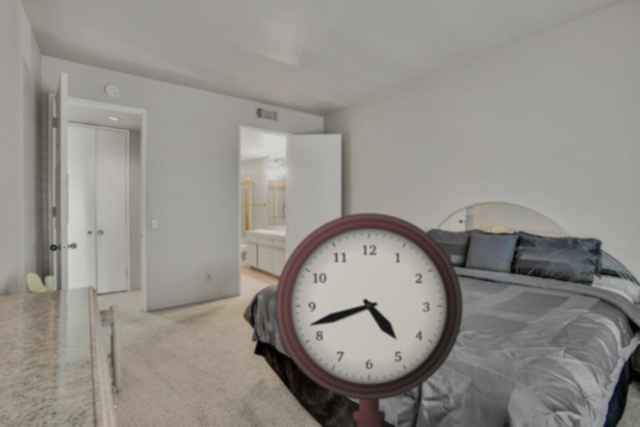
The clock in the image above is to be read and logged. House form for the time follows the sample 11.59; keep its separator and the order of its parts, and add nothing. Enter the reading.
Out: 4.42
